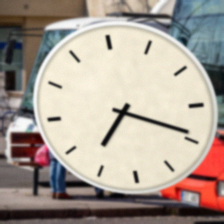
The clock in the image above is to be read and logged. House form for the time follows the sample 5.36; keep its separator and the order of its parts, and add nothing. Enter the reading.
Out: 7.19
